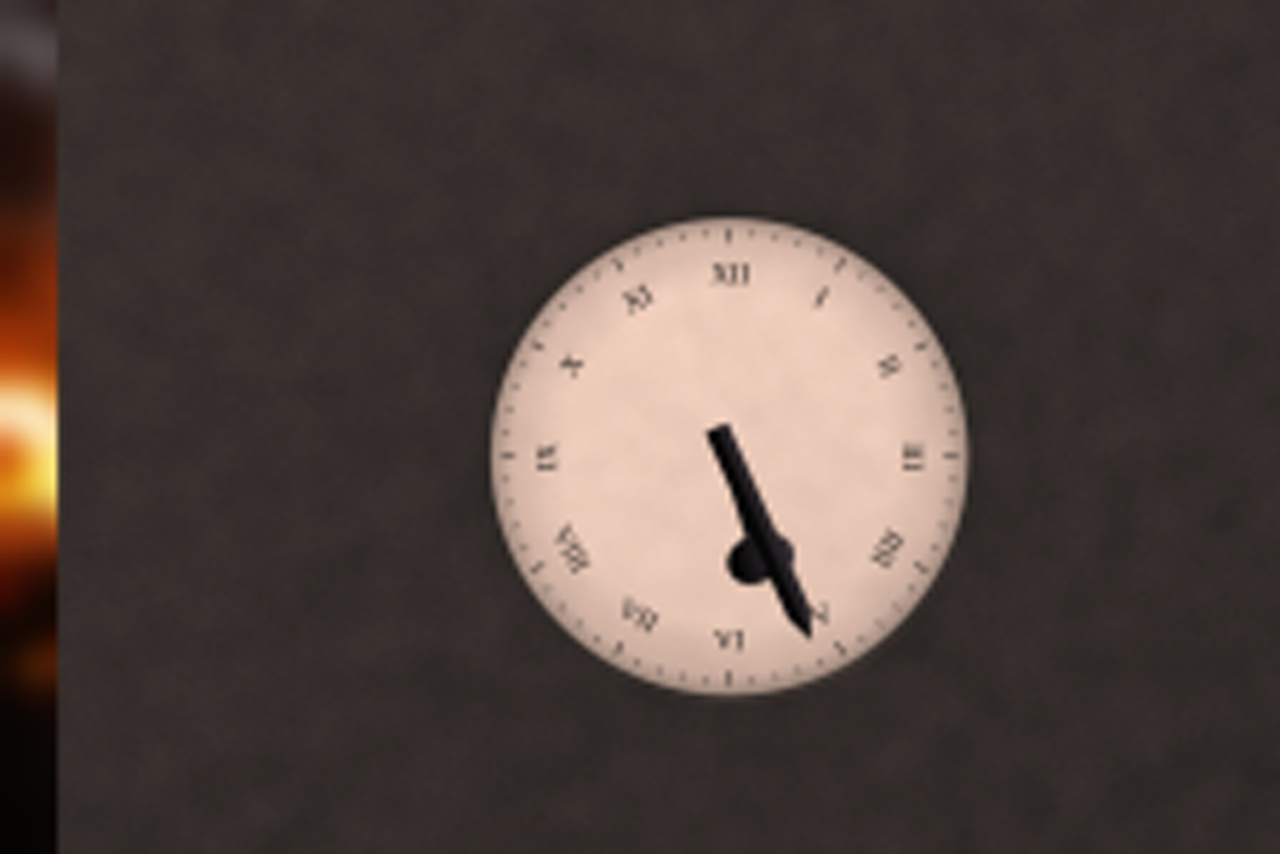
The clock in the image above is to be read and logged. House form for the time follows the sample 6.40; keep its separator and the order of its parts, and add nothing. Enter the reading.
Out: 5.26
